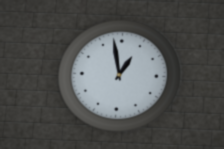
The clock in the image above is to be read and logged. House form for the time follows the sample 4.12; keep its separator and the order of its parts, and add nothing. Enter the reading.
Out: 12.58
